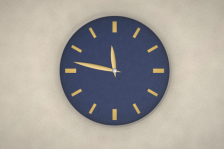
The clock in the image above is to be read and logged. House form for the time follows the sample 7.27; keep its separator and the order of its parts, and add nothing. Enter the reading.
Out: 11.47
